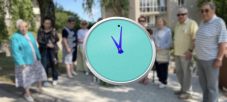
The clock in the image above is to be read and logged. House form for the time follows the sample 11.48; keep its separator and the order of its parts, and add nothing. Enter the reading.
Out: 11.01
